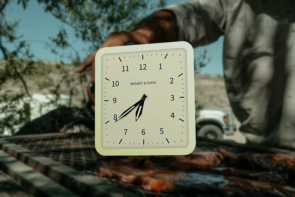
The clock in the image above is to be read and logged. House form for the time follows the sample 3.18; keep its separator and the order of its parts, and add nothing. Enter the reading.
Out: 6.39
